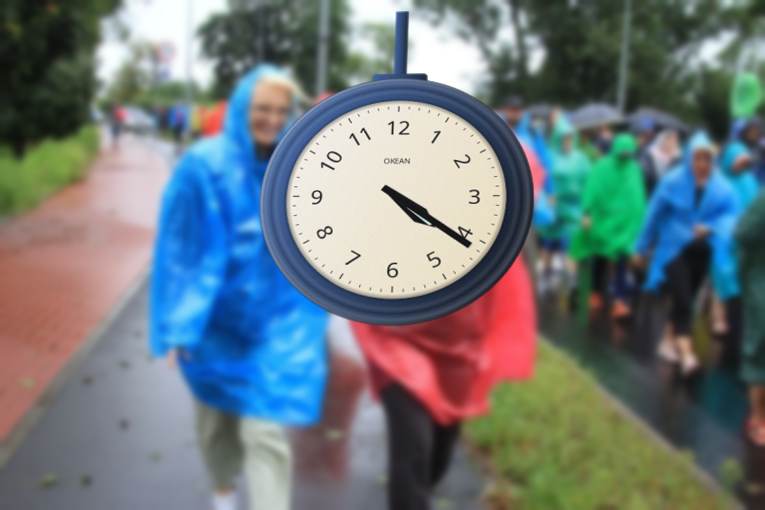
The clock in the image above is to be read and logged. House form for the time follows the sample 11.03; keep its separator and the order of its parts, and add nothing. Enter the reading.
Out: 4.21
